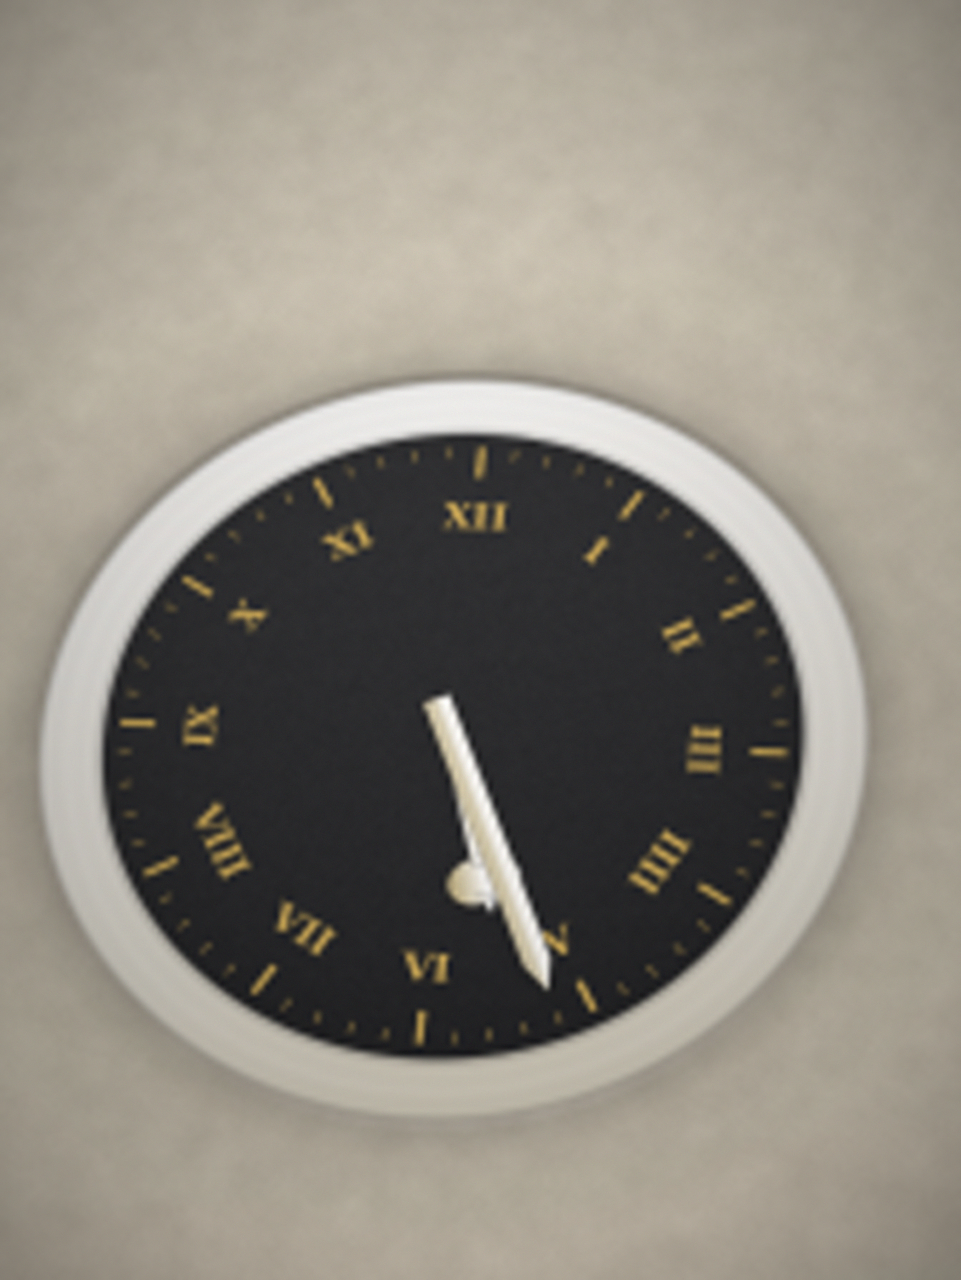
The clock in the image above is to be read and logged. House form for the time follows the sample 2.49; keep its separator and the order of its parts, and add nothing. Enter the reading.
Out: 5.26
